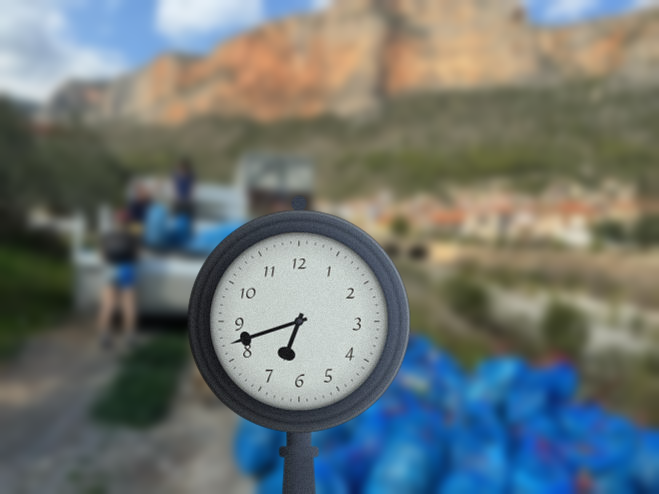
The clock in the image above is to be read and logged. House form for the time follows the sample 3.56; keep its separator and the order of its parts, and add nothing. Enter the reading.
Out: 6.42
